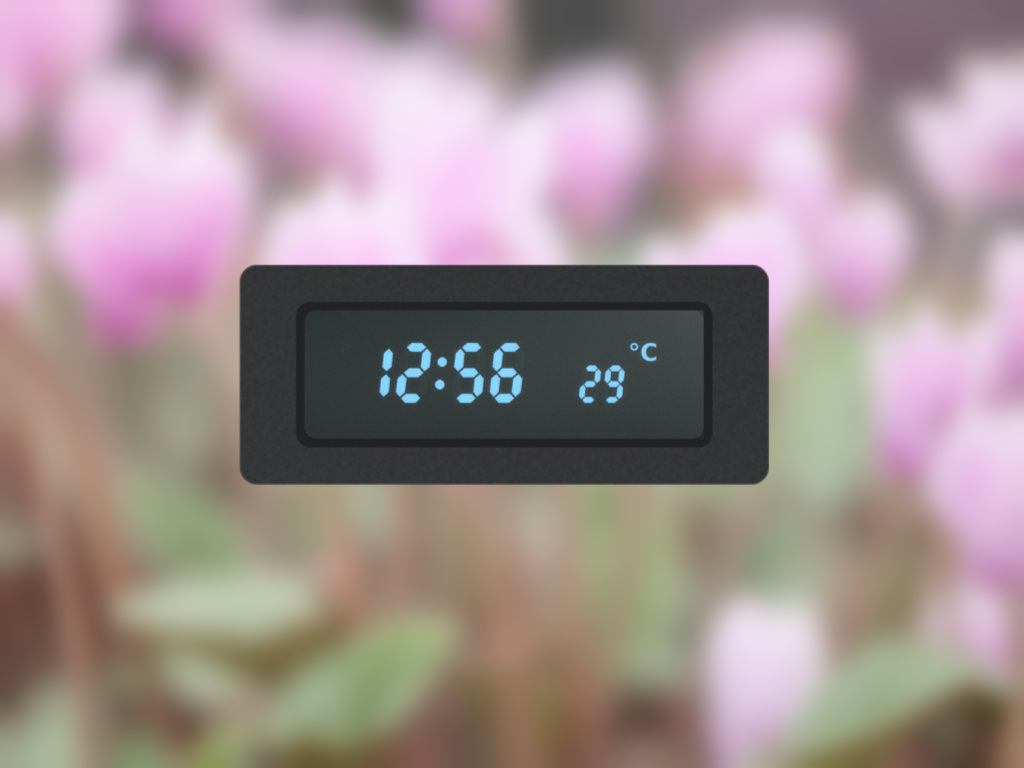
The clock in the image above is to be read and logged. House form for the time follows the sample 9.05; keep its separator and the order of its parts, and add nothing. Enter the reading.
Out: 12.56
